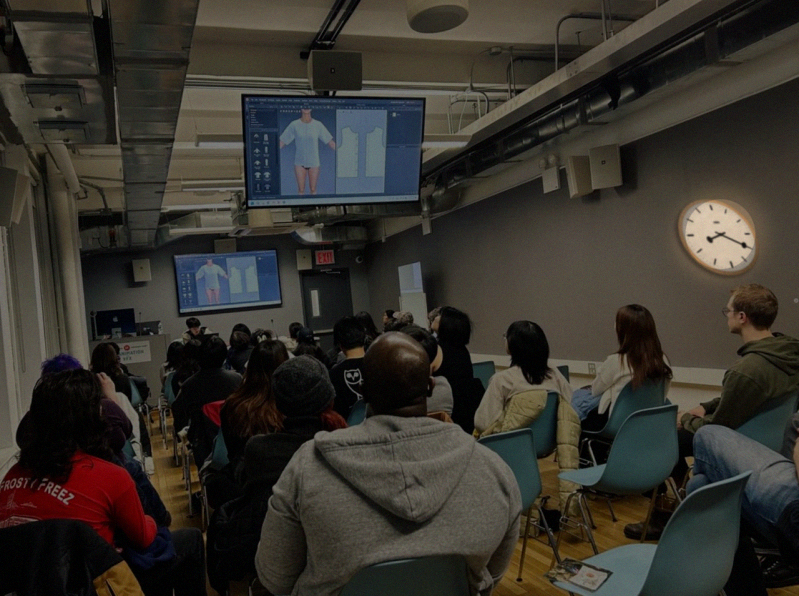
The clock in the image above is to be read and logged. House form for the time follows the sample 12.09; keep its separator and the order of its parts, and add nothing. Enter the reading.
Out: 8.20
